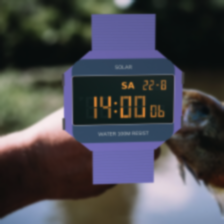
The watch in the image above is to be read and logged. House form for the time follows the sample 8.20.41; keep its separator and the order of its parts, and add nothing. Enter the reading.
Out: 14.00.06
